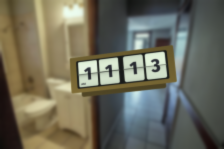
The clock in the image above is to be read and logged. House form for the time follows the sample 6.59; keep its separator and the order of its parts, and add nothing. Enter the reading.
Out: 11.13
